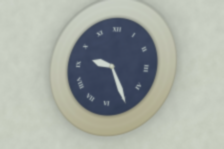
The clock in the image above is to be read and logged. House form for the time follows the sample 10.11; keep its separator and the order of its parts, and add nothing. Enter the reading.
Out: 9.25
